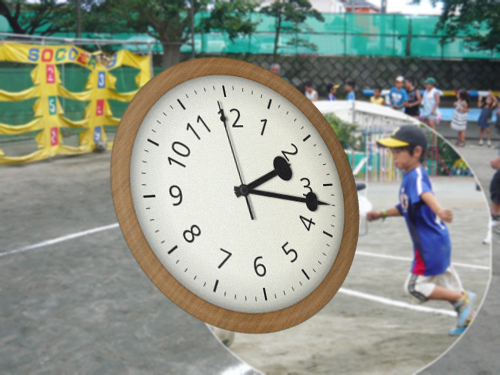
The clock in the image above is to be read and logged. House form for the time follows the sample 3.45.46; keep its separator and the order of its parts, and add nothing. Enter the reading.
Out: 2.16.59
